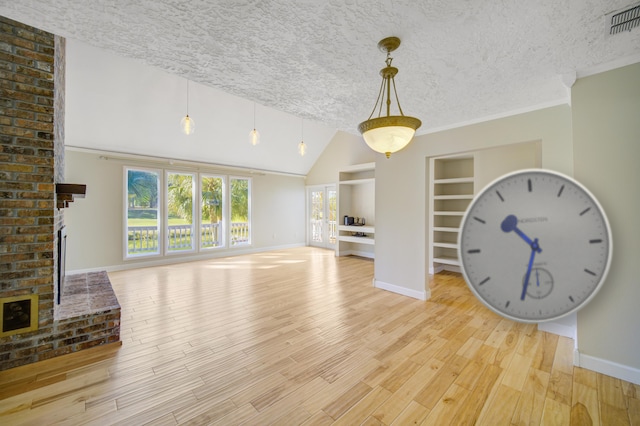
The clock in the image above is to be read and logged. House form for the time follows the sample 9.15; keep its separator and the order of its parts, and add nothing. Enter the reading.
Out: 10.33
